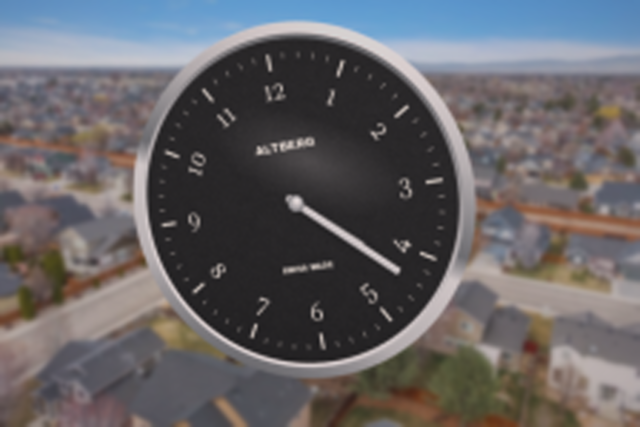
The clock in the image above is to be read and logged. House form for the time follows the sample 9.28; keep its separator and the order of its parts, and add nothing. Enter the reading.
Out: 4.22
